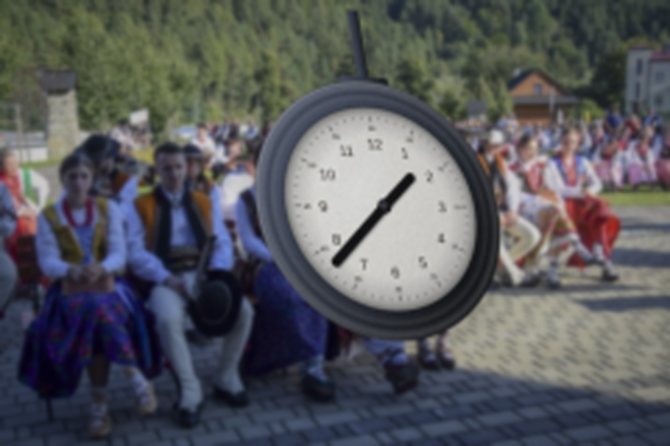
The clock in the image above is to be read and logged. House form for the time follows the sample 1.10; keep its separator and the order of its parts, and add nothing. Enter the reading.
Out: 1.38
